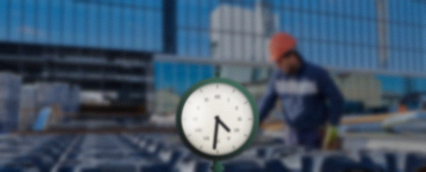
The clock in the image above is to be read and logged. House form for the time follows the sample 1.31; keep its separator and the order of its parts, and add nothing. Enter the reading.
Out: 4.31
